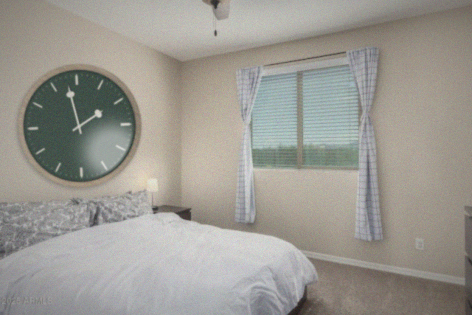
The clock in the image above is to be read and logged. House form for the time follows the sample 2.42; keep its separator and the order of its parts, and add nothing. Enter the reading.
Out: 1.58
